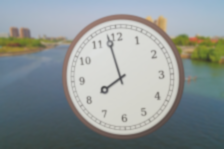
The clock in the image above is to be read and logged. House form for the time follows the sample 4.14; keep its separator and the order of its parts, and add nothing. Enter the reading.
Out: 7.58
